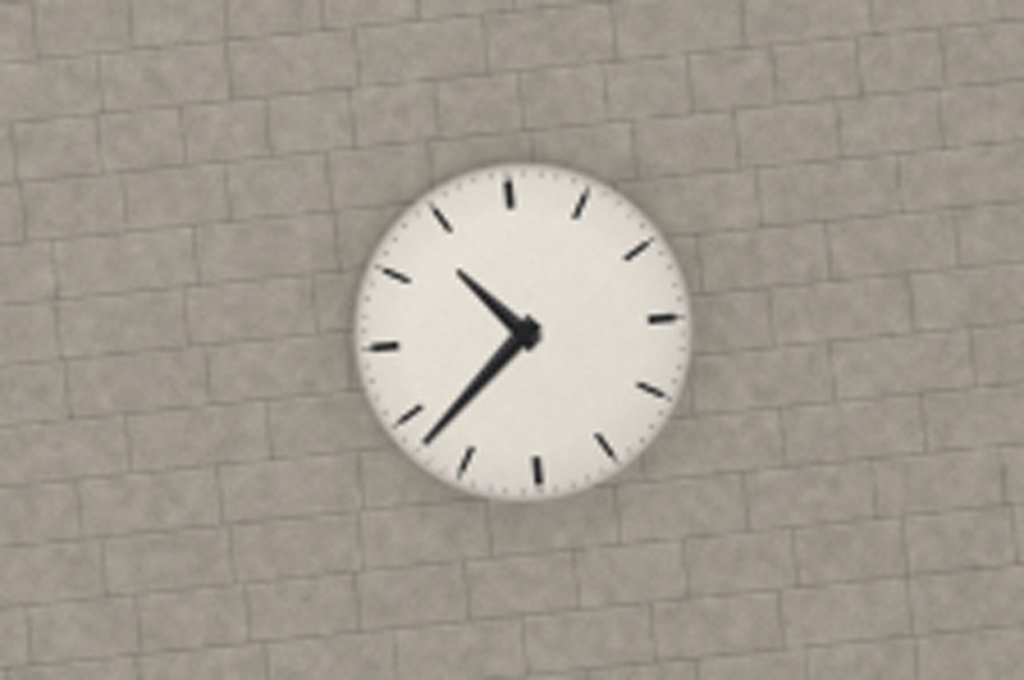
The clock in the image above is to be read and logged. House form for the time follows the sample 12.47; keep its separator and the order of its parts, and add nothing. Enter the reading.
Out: 10.38
